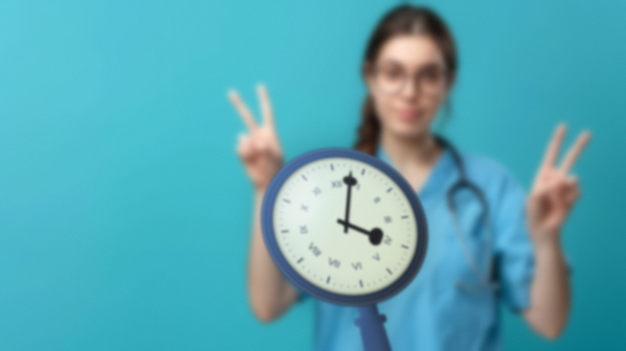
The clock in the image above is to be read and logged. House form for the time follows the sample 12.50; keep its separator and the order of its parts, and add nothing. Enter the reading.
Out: 4.03
